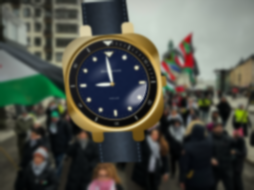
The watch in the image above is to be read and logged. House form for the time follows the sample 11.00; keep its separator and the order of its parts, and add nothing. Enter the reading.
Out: 8.59
